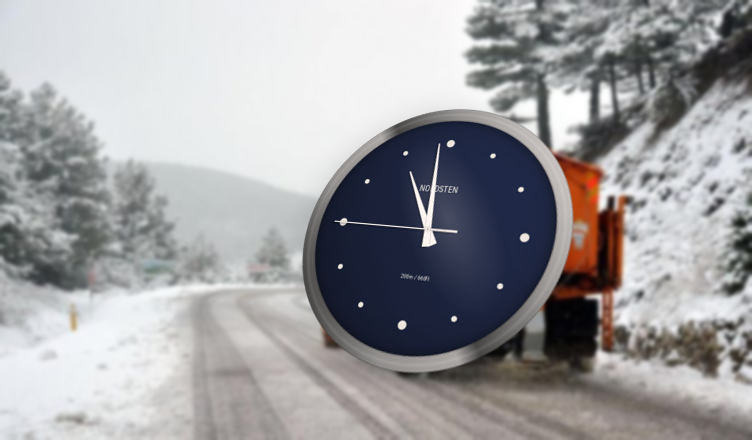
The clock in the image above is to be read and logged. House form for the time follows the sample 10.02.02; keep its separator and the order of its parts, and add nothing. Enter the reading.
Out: 10.58.45
